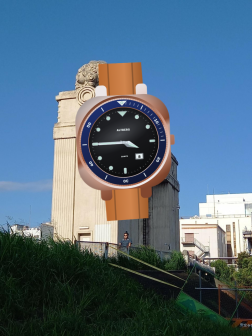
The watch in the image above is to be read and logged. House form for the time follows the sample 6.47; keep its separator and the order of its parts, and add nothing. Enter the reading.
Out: 3.45
